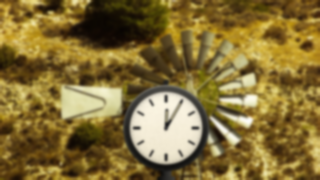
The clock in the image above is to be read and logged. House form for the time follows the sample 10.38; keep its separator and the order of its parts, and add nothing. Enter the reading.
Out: 12.05
